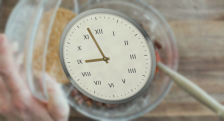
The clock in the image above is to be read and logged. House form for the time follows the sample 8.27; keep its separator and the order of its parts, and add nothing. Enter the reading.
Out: 8.57
